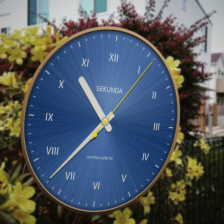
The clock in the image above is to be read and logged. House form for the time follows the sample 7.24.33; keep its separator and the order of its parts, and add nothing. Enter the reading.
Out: 10.37.06
